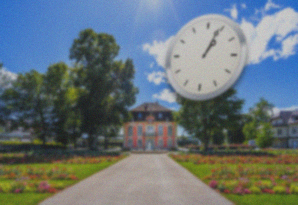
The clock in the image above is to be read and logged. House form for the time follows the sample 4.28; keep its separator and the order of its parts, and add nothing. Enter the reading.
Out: 1.04
